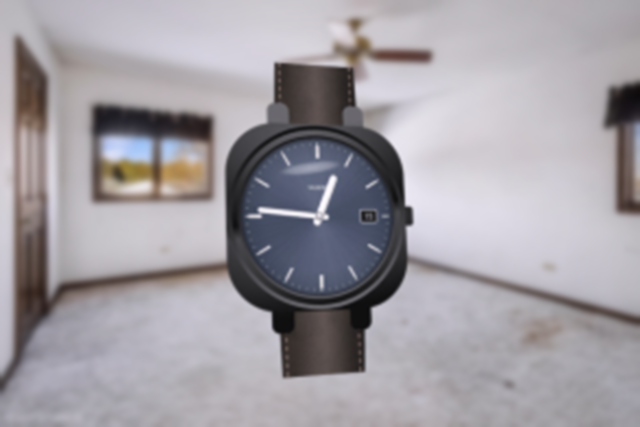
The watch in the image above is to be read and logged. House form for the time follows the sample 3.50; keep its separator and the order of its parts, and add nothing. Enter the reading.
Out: 12.46
